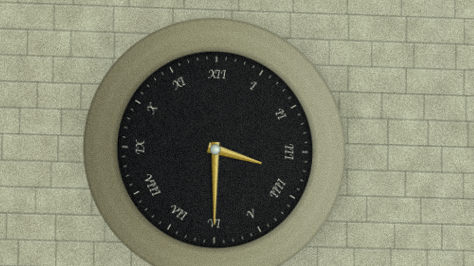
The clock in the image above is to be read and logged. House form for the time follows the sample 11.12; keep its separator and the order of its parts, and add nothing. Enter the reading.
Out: 3.30
